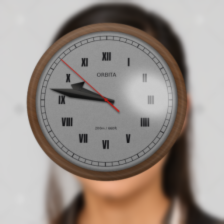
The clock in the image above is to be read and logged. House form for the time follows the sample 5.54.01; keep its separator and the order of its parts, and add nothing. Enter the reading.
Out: 9.46.52
